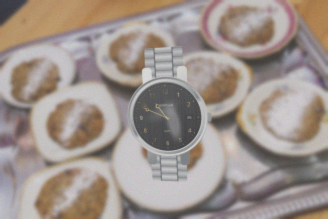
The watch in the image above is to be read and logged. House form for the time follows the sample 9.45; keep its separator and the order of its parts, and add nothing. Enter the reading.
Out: 10.49
